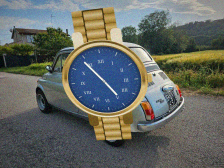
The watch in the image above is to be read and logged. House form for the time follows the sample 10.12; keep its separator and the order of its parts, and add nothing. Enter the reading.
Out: 4.54
